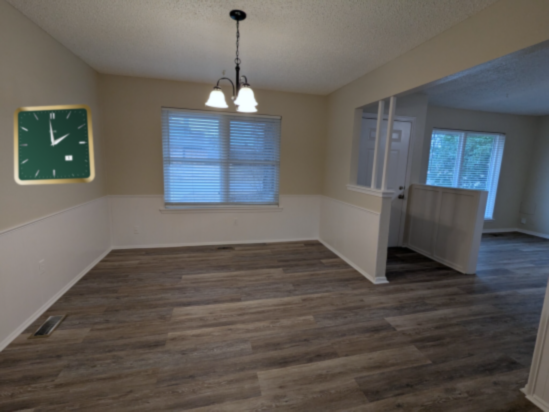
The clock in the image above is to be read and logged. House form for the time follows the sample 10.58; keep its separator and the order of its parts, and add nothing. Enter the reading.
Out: 1.59
